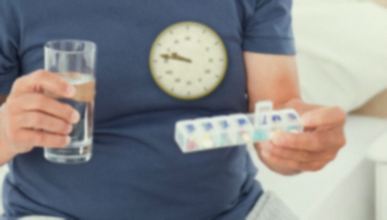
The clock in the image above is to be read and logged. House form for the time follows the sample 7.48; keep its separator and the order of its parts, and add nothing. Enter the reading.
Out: 9.47
